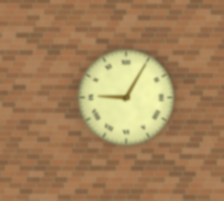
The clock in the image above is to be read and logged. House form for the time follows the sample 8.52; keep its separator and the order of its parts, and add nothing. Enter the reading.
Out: 9.05
